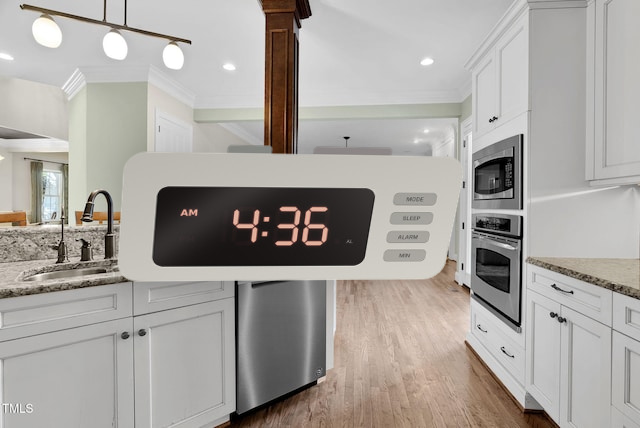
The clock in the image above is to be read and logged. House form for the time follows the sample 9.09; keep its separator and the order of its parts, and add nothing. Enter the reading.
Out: 4.36
